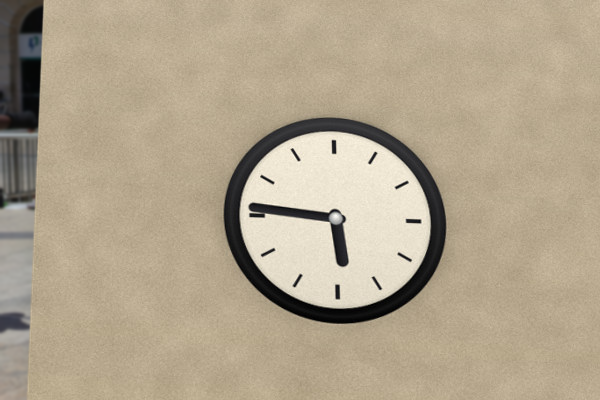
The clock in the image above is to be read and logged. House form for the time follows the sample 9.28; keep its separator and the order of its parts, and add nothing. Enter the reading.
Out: 5.46
